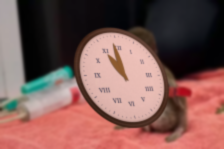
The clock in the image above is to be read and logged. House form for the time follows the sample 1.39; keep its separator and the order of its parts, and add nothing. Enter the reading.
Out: 10.59
